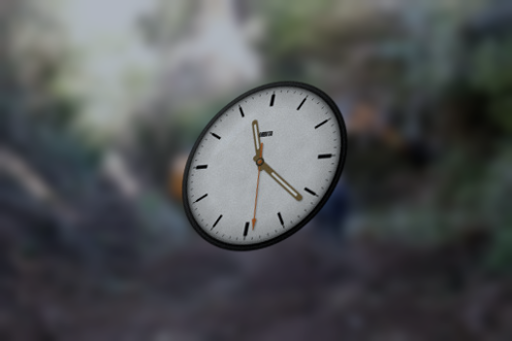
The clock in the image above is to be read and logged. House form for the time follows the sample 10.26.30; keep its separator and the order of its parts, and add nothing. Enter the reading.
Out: 11.21.29
